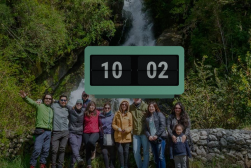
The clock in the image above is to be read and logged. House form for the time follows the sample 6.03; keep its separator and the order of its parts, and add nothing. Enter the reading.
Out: 10.02
